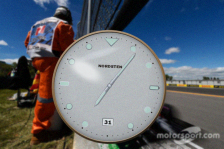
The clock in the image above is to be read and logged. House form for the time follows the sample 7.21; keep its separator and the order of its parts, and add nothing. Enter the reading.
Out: 7.06
